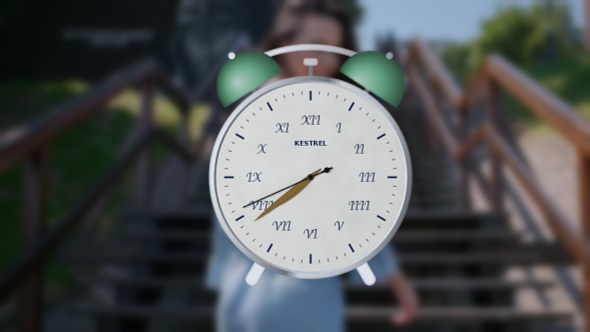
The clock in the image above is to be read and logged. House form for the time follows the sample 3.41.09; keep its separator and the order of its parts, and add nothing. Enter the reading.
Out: 7.38.41
